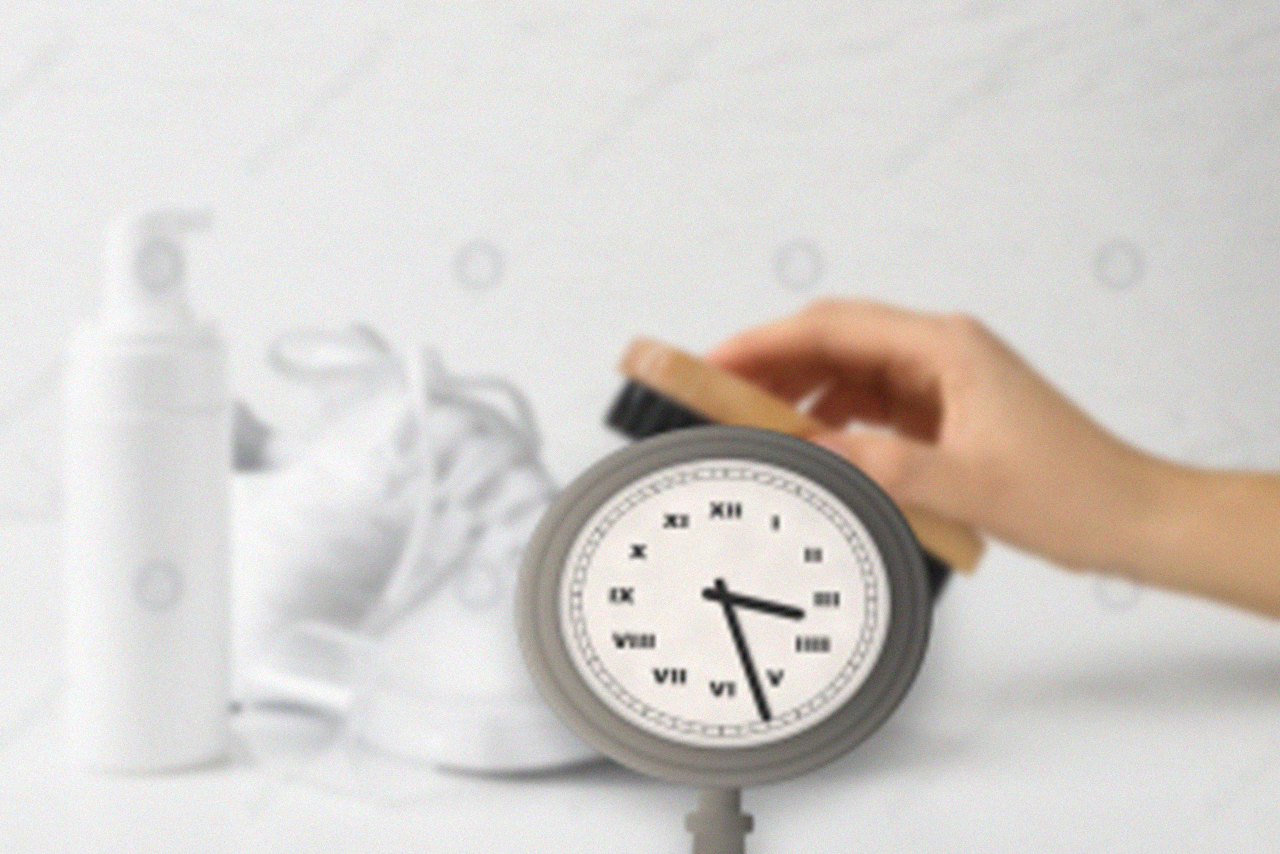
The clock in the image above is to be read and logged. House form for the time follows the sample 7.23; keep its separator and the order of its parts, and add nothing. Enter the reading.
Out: 3.27
